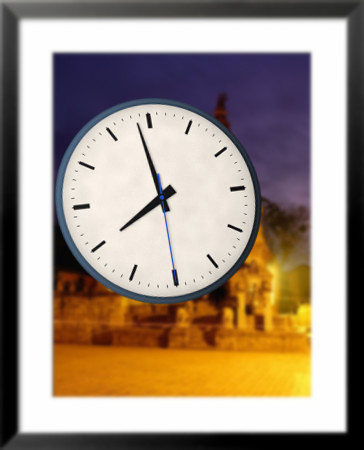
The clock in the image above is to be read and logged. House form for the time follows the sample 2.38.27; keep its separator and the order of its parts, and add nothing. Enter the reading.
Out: 7.58.30
